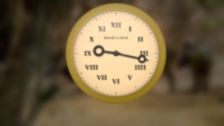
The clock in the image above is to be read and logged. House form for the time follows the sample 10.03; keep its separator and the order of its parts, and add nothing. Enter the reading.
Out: 9.17
